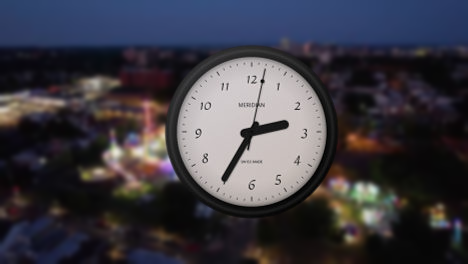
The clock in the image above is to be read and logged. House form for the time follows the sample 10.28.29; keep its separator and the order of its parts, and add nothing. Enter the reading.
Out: 2.35.02
